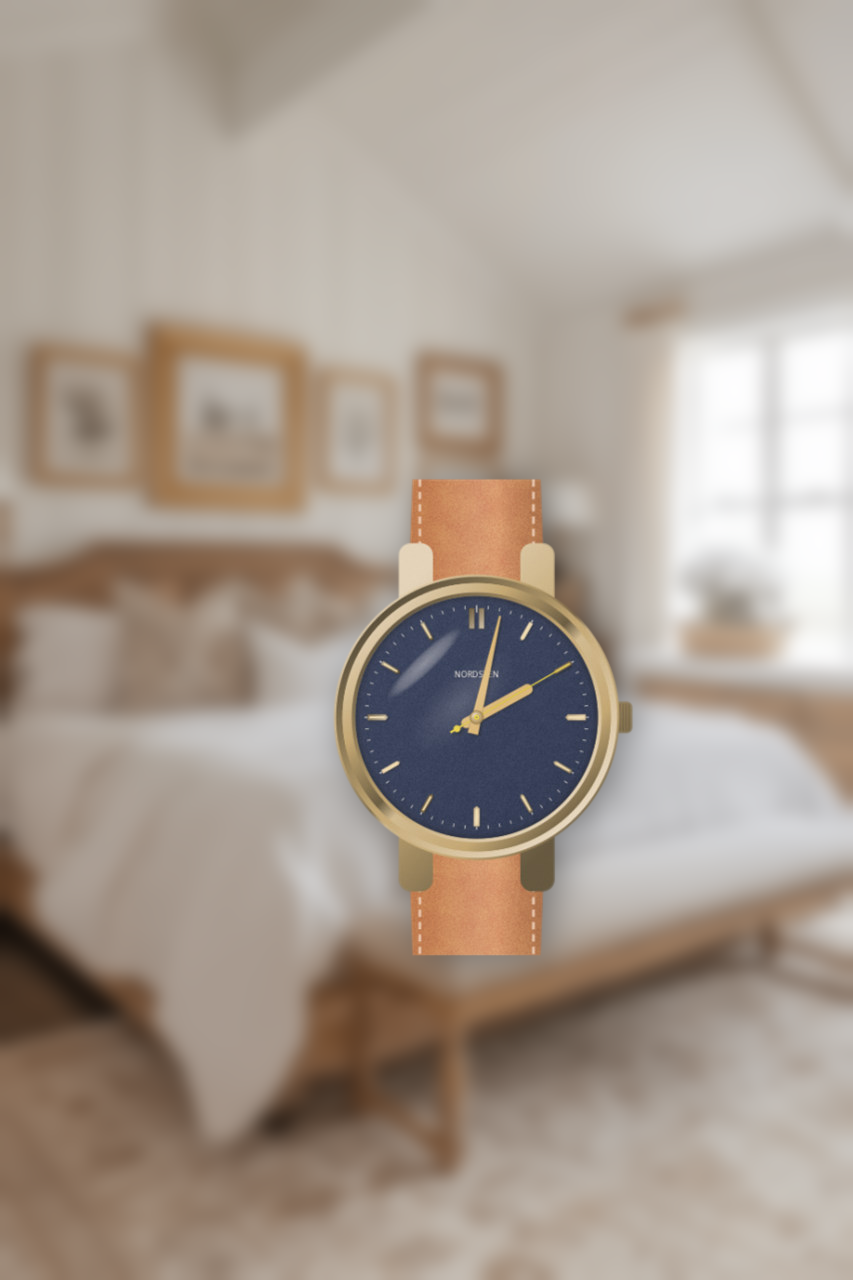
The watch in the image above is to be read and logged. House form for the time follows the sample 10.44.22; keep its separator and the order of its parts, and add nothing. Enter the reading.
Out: 2.02.10
